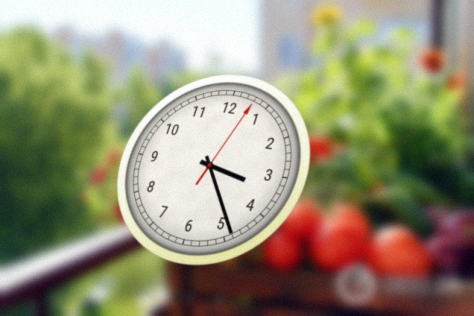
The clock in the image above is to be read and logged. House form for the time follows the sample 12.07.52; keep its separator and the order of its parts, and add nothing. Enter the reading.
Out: 3.24.03
